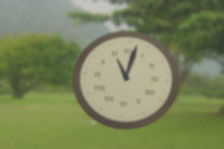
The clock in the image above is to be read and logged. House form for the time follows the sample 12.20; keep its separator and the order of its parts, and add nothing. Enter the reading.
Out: 11.02
